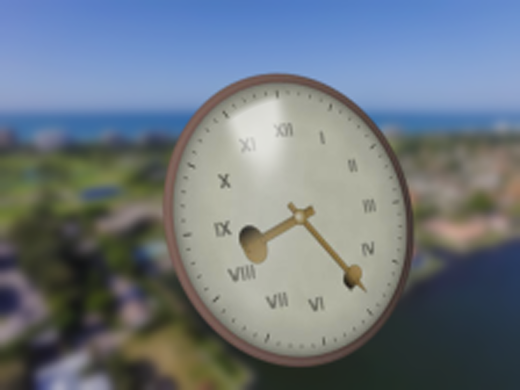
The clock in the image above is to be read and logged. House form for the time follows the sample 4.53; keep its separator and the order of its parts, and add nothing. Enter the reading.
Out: 8.24
